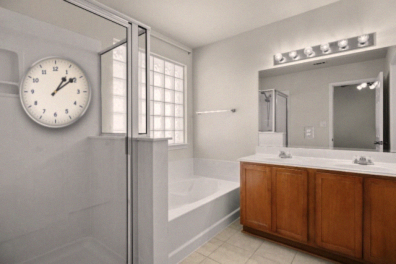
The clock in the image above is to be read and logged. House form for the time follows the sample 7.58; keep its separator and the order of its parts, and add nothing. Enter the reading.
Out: 1.09
